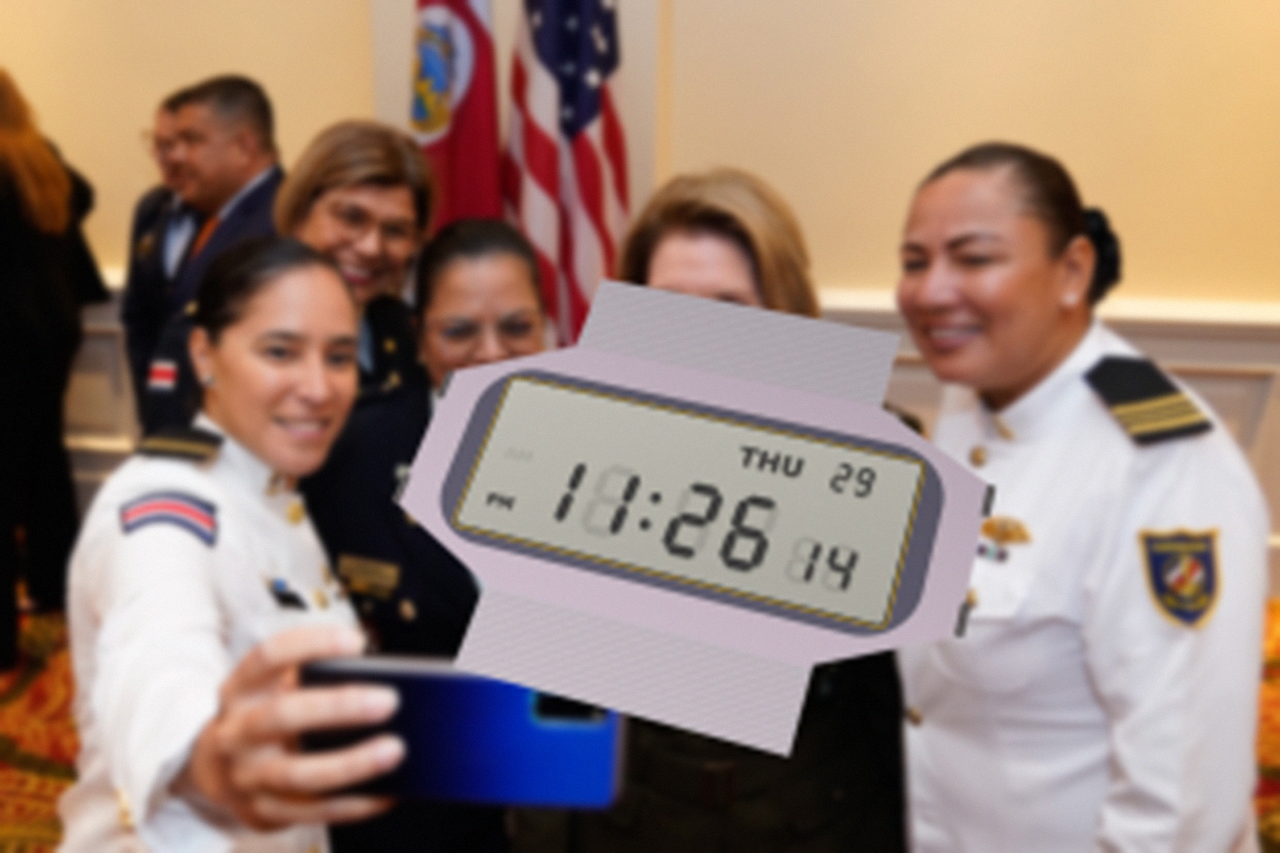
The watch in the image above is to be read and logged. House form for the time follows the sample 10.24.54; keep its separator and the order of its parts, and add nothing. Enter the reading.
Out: 11.26.14
